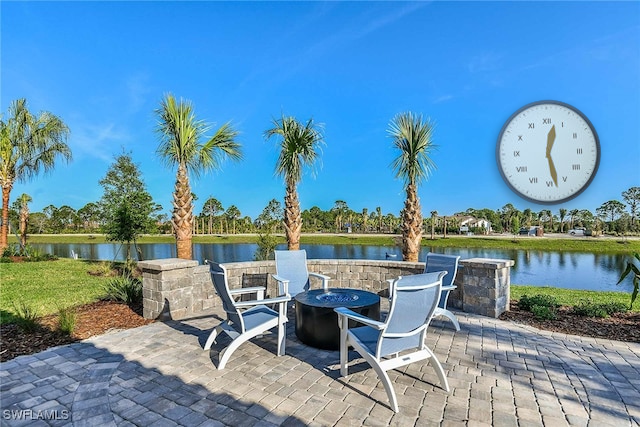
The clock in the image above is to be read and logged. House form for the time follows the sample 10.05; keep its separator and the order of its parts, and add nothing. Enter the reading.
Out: 12.28
